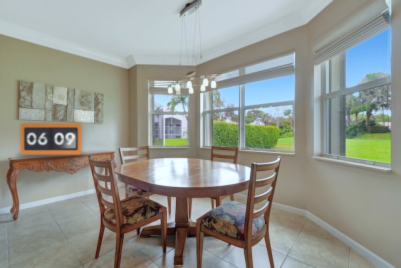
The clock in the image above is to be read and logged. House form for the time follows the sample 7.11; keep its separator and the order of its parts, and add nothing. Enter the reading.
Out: 6.09
